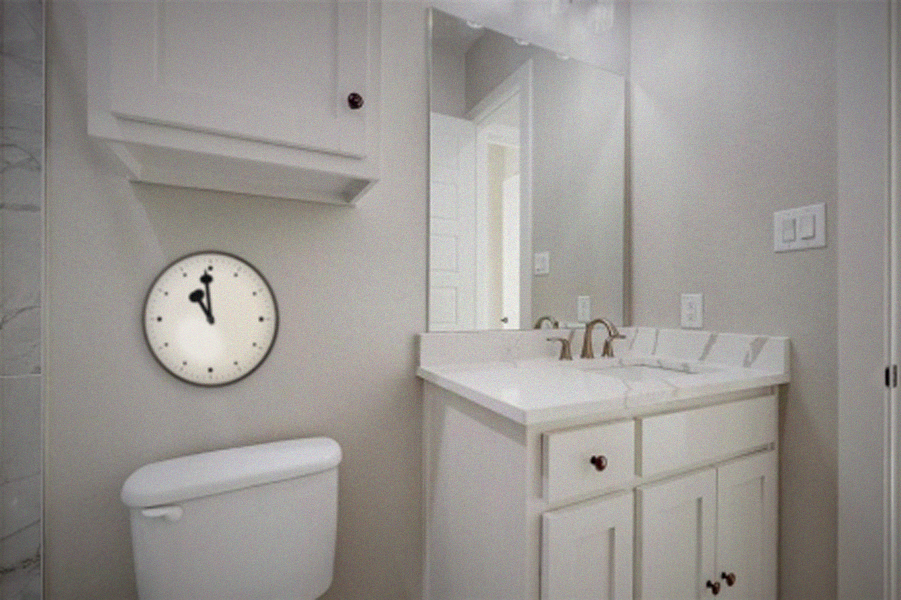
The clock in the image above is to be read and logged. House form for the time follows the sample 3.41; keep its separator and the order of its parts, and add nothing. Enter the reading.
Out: 10.59
